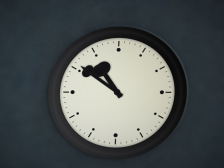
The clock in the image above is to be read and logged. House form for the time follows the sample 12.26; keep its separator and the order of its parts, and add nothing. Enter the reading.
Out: 10.51
